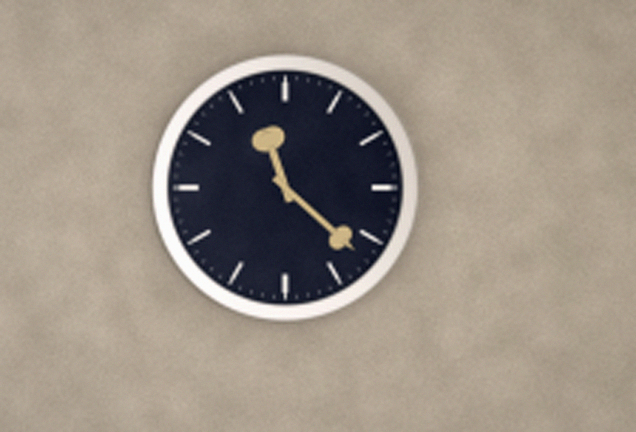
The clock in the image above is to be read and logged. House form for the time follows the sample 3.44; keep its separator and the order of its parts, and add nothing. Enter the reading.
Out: 11.22
